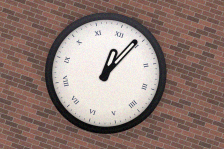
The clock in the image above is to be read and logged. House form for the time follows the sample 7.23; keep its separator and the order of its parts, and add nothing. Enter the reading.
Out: 12.04
